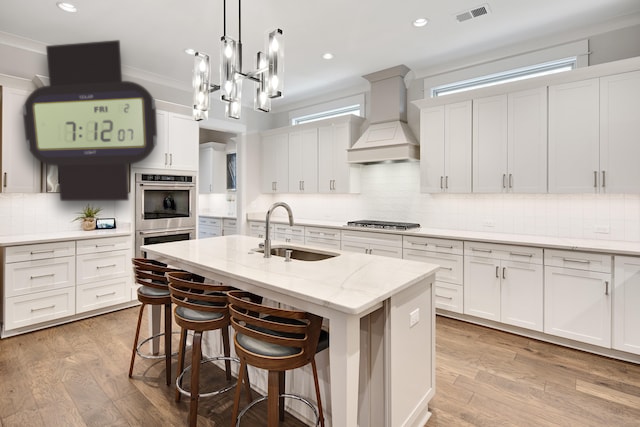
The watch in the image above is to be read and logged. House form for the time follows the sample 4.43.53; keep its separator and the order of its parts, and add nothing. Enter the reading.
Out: 7.12.07
